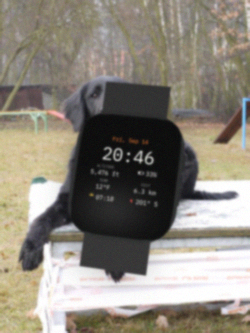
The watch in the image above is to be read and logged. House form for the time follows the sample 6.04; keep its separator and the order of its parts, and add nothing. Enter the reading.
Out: 20.46
